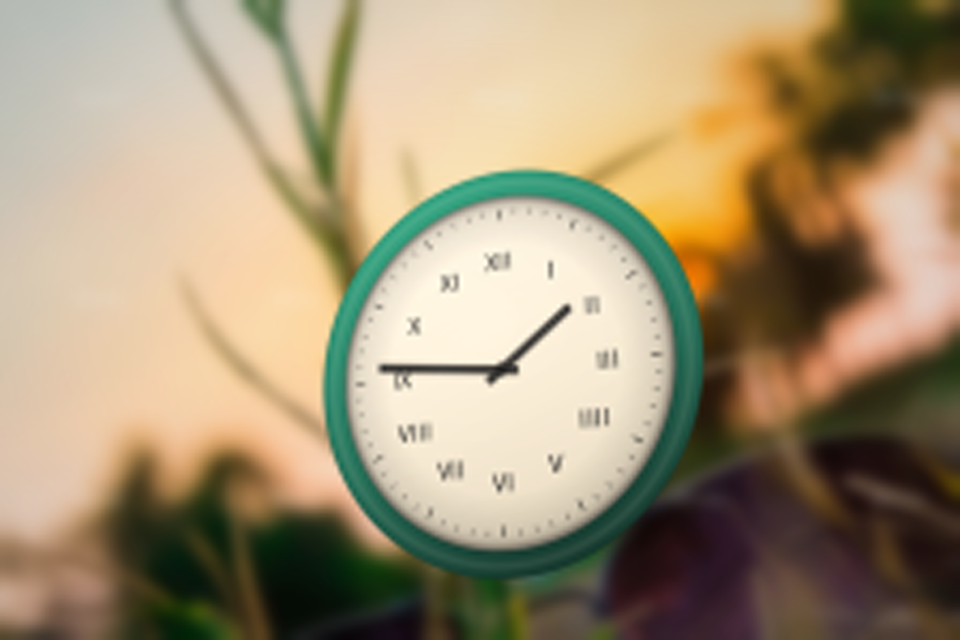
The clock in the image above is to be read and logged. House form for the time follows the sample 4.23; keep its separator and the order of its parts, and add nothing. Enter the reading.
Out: 1.46
